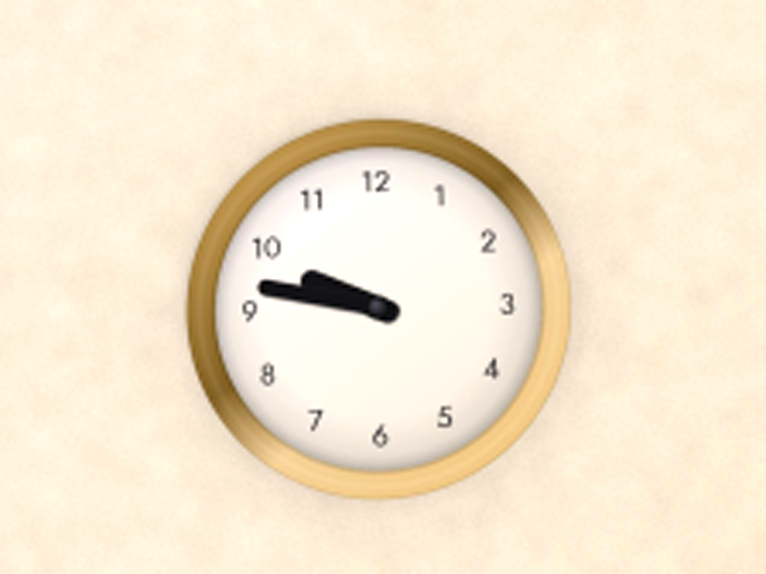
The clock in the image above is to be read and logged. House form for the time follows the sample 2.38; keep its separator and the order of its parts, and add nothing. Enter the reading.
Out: 9.47
